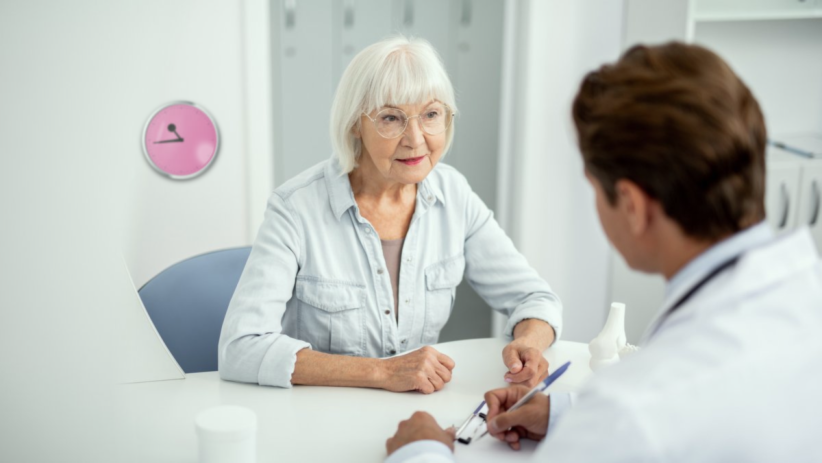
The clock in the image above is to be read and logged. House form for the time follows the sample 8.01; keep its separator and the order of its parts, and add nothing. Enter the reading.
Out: 10.44
